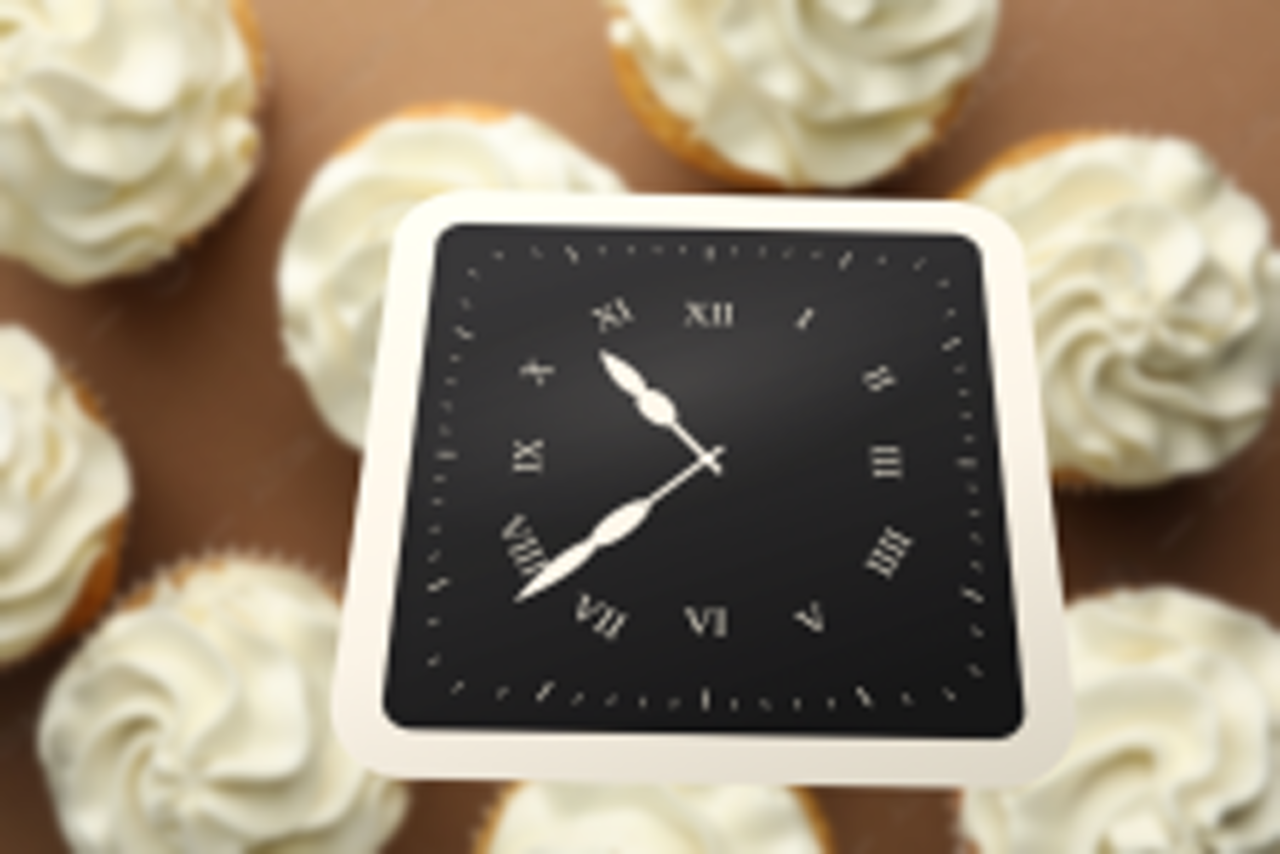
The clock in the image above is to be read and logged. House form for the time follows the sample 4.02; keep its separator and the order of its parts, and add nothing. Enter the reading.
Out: 10.38
